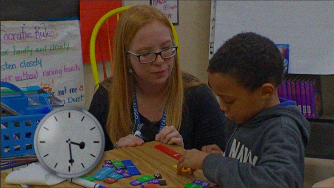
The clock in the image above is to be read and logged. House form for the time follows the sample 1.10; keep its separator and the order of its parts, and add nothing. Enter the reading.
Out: 3.29
